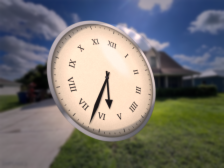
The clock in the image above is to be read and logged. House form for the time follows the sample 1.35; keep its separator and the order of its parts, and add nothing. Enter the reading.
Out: 5.32
